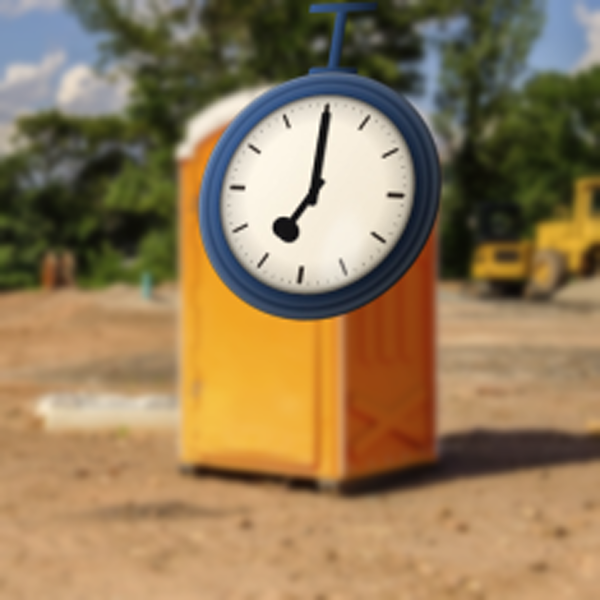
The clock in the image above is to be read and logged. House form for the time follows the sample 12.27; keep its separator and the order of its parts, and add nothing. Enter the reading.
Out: 7.00
